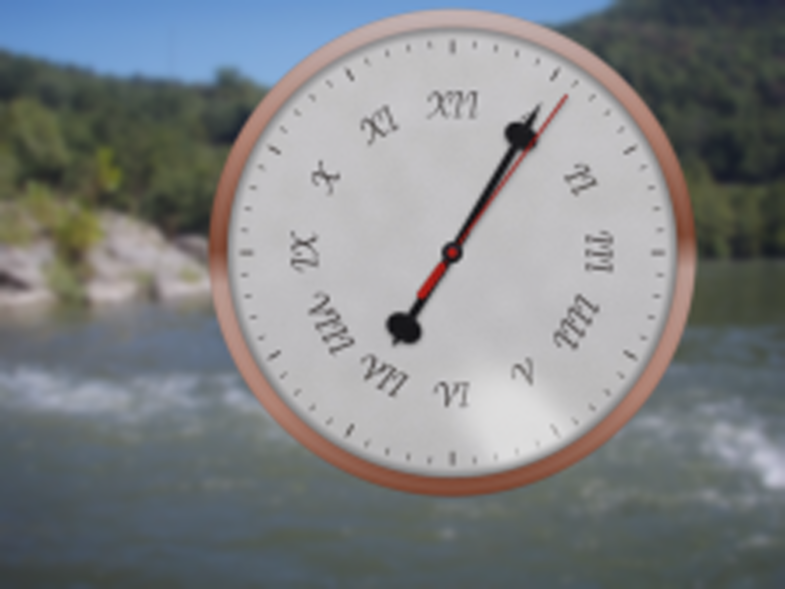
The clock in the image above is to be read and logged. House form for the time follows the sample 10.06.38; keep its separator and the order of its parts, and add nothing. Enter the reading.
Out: 7.05.06
